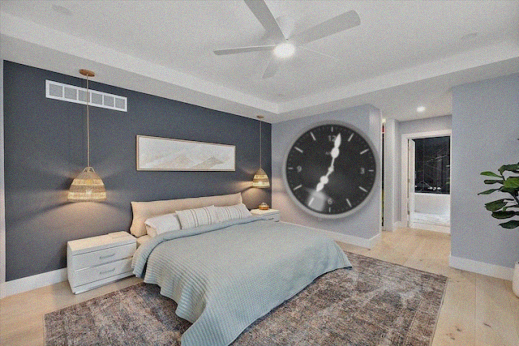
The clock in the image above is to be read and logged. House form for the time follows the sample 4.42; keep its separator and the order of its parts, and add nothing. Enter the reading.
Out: 7.02
